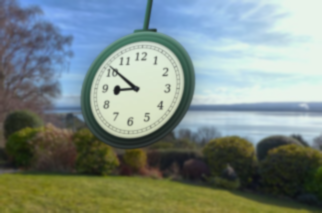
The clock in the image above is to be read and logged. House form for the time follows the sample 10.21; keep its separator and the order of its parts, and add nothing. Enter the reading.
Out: 8.51
